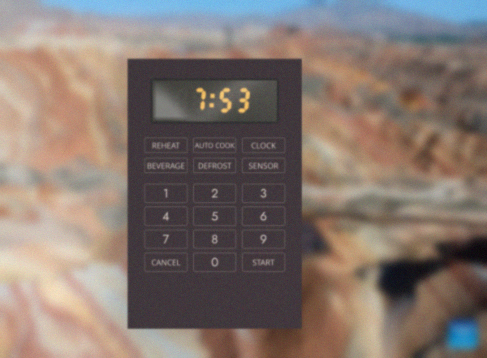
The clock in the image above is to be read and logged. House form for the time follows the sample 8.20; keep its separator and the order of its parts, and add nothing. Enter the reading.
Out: 7.53
